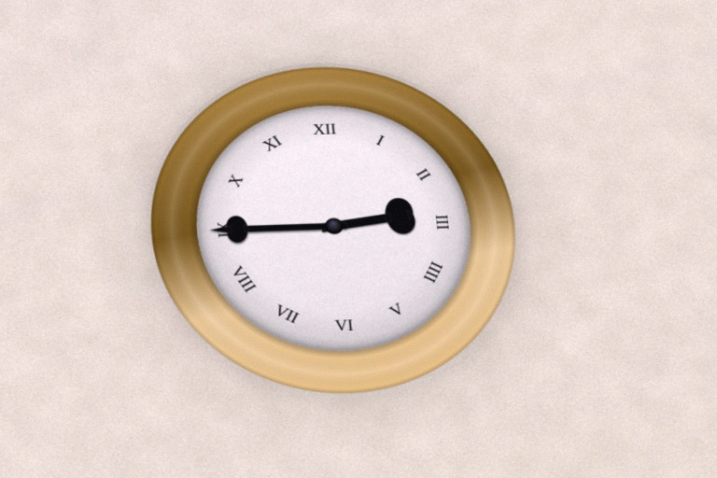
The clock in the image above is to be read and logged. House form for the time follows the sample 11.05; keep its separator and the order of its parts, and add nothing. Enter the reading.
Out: 2.45
